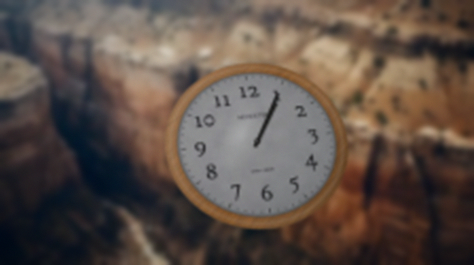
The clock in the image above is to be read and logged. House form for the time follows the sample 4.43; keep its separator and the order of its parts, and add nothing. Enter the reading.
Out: 1.05
